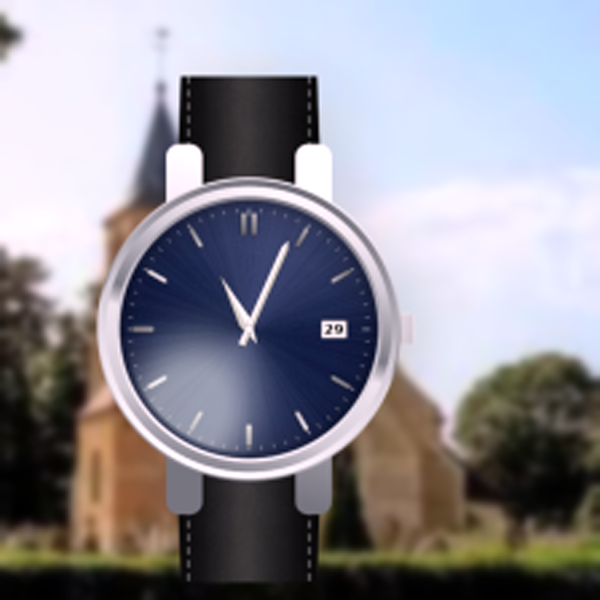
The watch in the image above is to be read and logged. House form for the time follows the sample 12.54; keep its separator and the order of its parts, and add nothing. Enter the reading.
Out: 11.04
